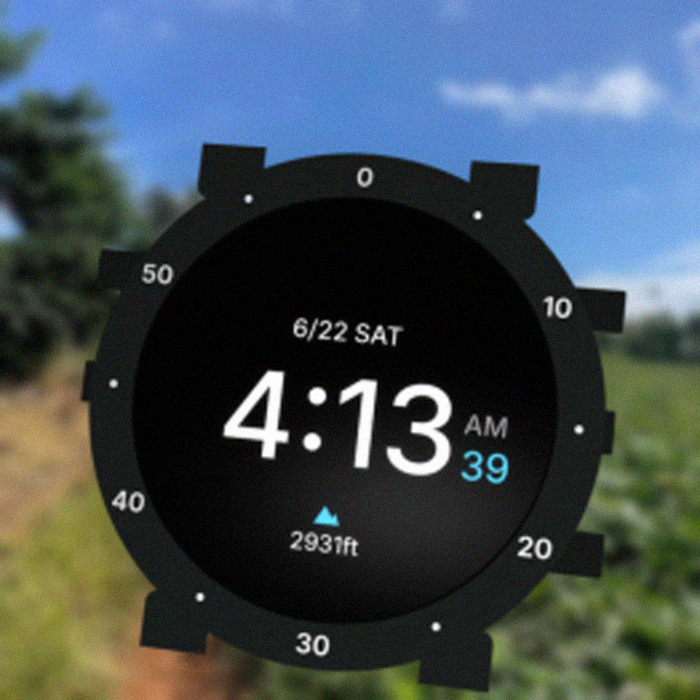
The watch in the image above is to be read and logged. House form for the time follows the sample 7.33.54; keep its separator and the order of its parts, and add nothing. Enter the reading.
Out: 4.13.39
